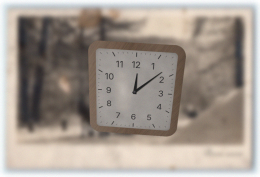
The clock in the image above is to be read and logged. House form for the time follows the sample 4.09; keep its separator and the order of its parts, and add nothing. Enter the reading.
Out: 12.08
